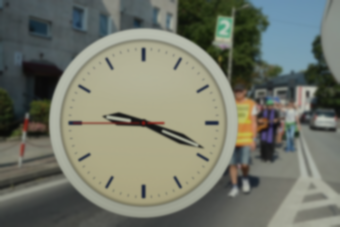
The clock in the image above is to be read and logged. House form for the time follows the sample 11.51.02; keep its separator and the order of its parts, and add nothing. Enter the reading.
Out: 9.18.45
